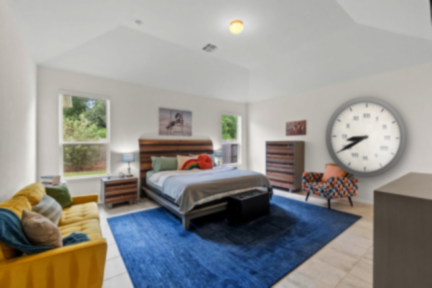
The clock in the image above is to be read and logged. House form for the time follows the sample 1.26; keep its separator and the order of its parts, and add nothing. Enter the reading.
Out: 8.40
